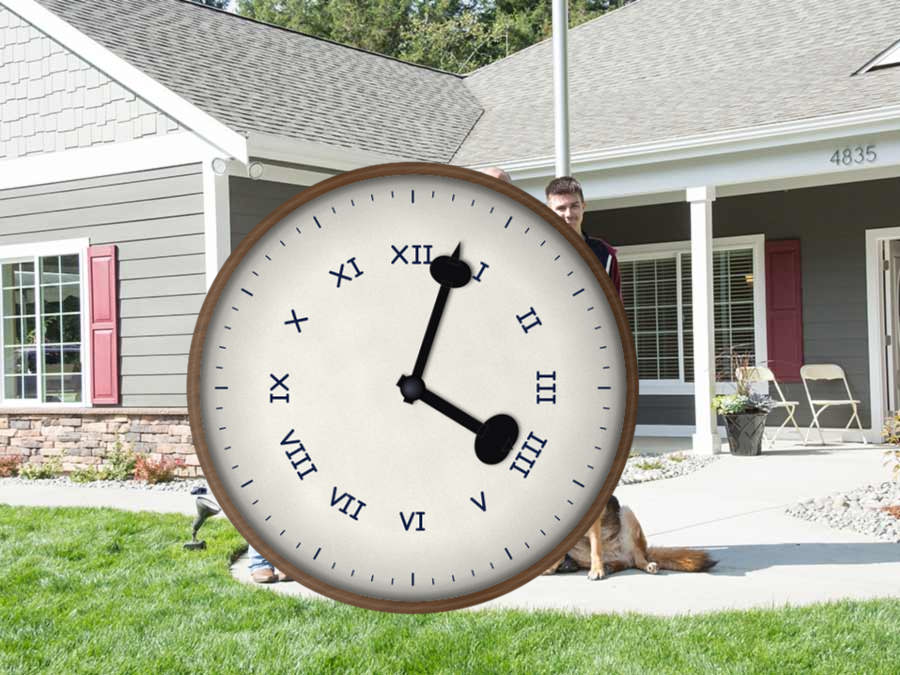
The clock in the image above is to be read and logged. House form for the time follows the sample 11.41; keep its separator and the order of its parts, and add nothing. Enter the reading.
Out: 4.03
